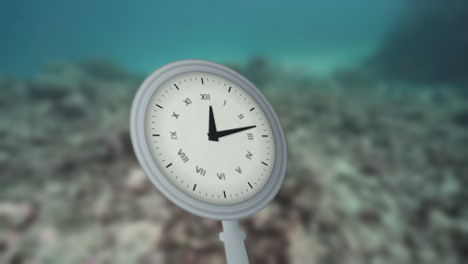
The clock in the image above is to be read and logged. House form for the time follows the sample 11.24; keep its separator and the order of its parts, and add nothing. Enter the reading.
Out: 12.13
